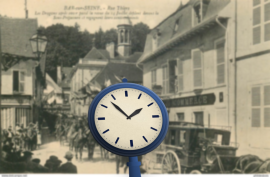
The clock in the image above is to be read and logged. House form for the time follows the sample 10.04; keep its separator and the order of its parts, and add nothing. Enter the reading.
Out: 1.53
